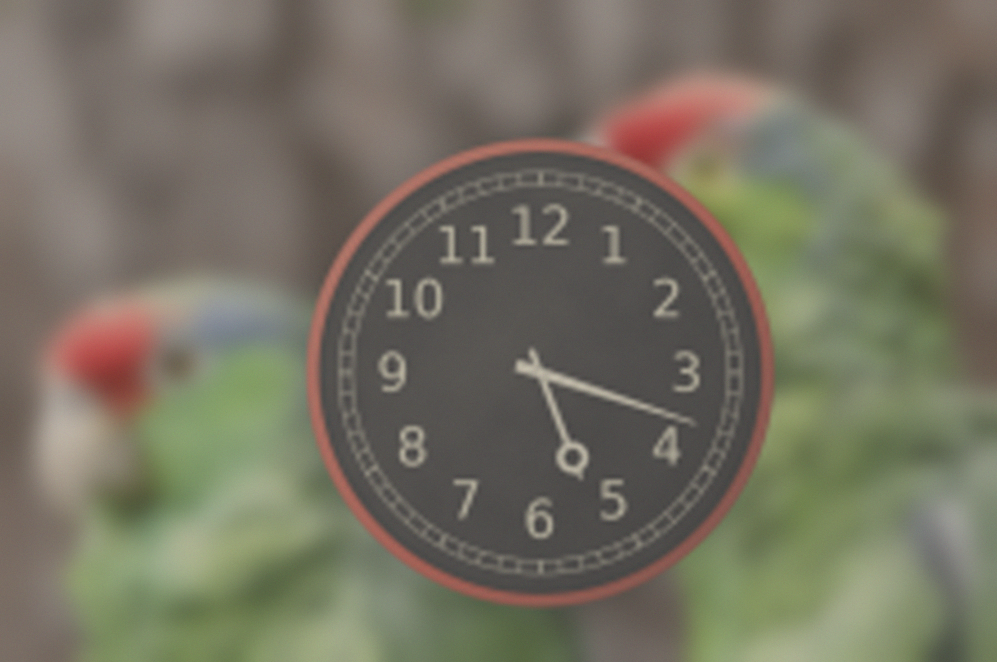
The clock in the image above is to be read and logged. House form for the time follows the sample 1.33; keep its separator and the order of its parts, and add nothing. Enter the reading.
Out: 5.18
